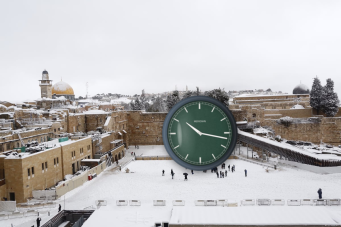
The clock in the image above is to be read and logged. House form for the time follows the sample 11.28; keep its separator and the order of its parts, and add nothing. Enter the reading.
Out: 10.17
